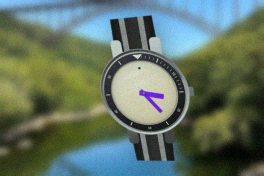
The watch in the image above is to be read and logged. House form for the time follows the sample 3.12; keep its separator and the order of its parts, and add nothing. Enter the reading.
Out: 3.24
